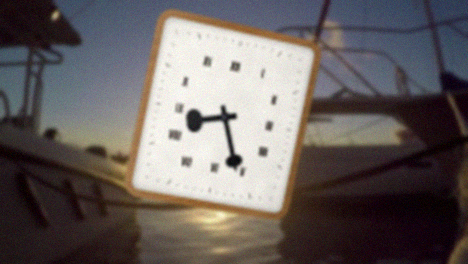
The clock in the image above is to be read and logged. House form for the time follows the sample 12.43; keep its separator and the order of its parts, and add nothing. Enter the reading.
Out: 8.26
